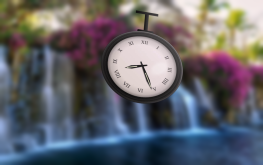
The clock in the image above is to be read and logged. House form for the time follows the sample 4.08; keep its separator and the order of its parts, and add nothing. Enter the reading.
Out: 8.26
